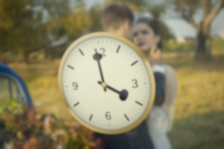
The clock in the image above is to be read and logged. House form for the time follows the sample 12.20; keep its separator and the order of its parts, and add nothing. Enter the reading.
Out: 3.59
